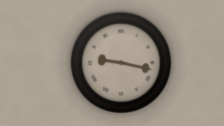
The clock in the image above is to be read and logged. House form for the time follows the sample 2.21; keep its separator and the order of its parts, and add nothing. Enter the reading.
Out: 9.17
